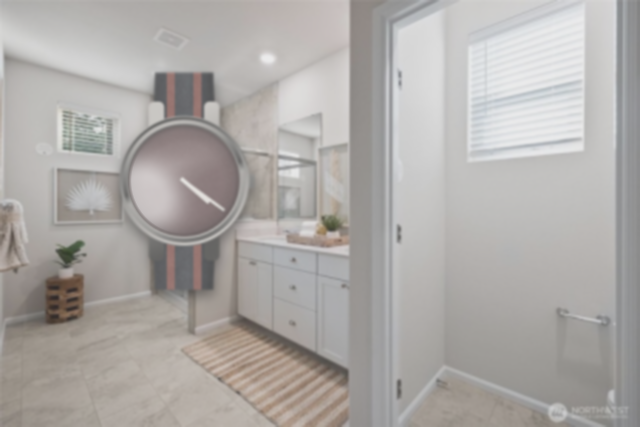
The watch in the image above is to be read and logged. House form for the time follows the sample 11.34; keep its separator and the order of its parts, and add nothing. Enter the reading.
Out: 4.21
